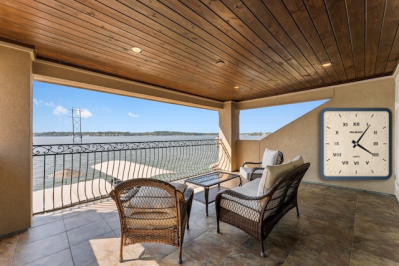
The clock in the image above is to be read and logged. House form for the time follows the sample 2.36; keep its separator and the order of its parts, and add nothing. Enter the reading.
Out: 4.06
